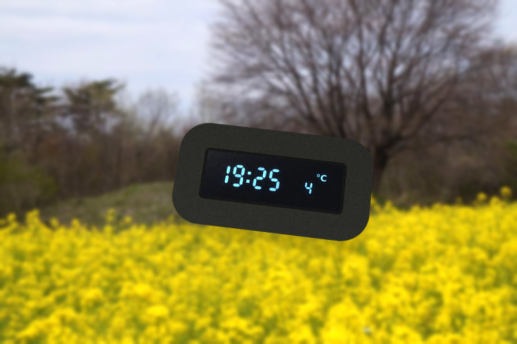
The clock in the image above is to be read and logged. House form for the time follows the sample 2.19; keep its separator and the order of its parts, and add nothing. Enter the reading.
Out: 19.25
